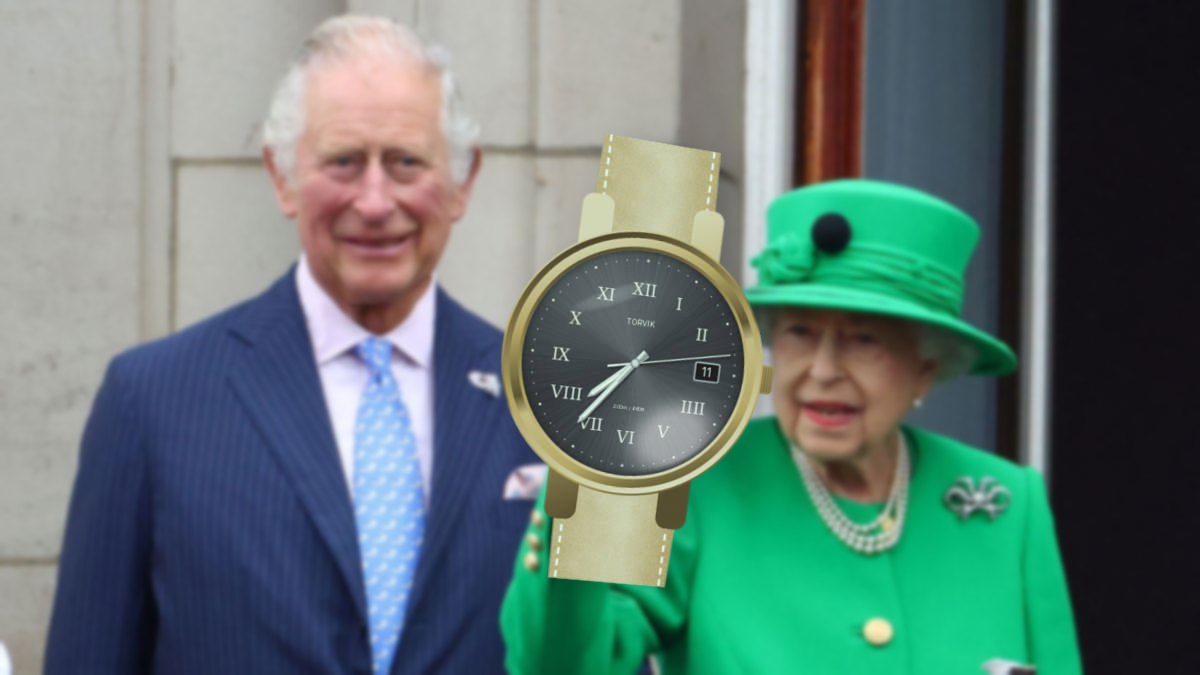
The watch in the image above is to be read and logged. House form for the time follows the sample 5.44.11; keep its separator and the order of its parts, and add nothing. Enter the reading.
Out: 7.36.13
